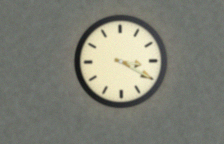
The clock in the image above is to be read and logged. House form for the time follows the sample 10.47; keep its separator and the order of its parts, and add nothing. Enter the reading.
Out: 3.20
